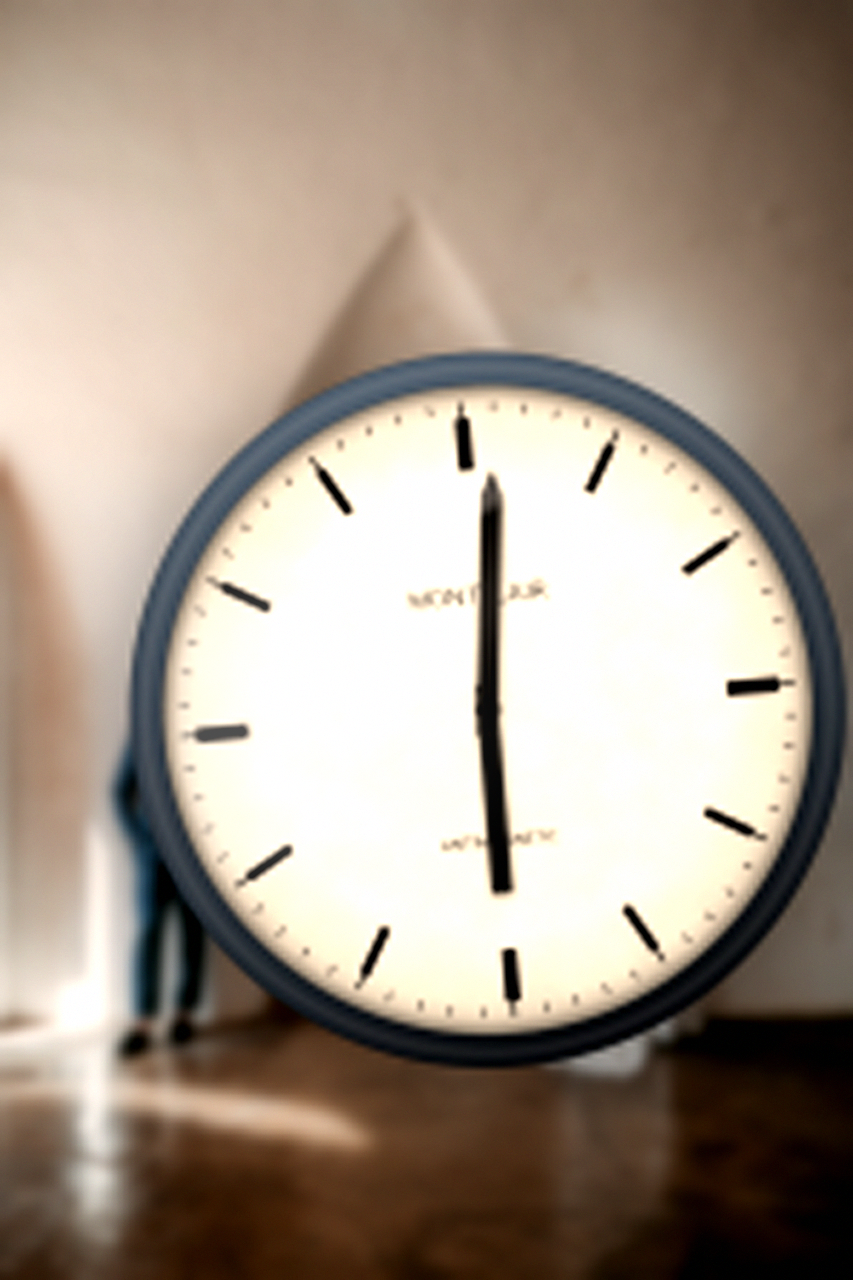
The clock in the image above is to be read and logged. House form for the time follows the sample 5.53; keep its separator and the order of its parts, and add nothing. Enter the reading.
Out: 6.01
